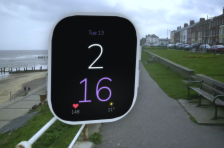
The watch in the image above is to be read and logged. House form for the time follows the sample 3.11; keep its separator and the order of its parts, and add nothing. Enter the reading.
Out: 2.16
